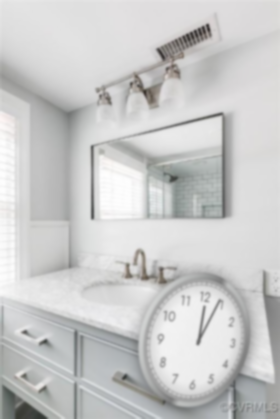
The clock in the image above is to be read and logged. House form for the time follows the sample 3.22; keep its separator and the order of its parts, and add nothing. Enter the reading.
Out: 12.04
